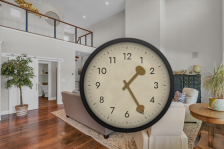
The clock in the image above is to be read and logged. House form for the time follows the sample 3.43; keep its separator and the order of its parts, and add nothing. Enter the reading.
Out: 1.25
